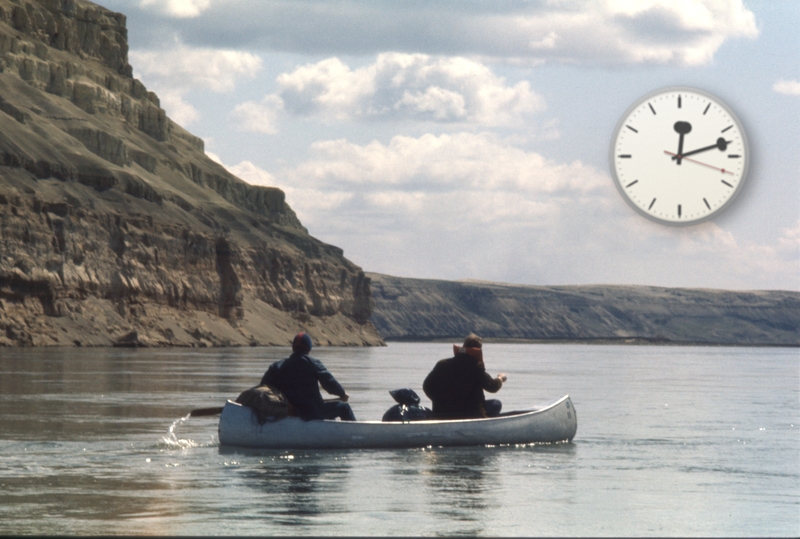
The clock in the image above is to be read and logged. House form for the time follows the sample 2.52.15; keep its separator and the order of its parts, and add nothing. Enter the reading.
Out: 12.12.18
